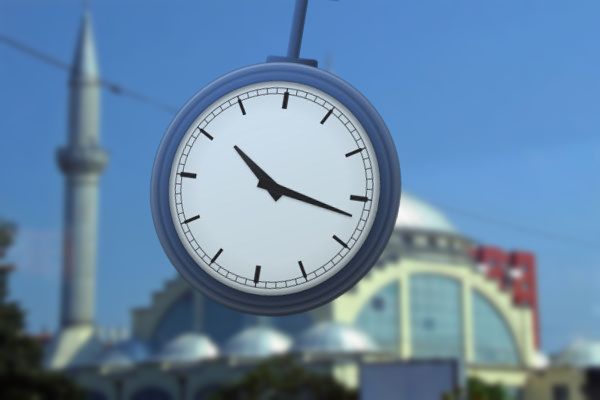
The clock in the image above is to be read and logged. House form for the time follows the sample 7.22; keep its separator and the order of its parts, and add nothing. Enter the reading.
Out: 10.17
